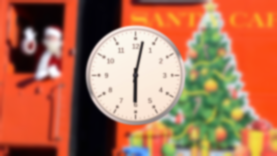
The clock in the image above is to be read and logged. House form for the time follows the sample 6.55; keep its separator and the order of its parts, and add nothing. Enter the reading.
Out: 6.02
